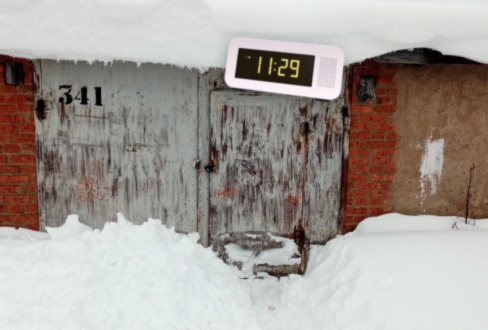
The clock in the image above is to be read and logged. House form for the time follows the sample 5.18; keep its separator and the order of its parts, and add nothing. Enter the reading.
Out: 11.29
